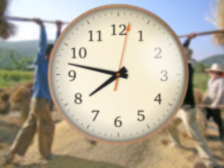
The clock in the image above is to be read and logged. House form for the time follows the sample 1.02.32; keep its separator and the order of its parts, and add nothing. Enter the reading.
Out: 7.47.02
